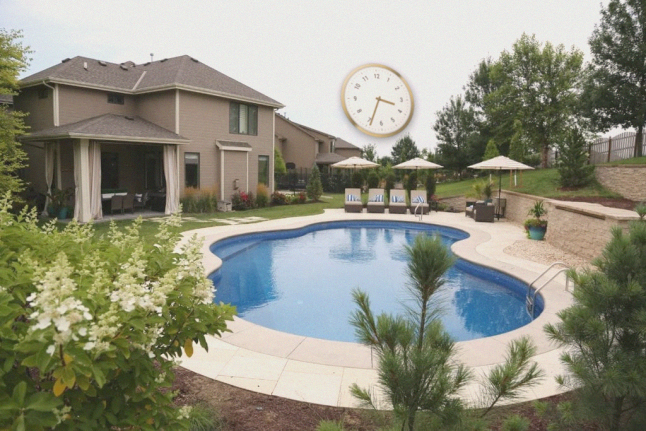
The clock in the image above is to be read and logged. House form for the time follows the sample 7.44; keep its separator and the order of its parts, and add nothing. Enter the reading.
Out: 3.34
